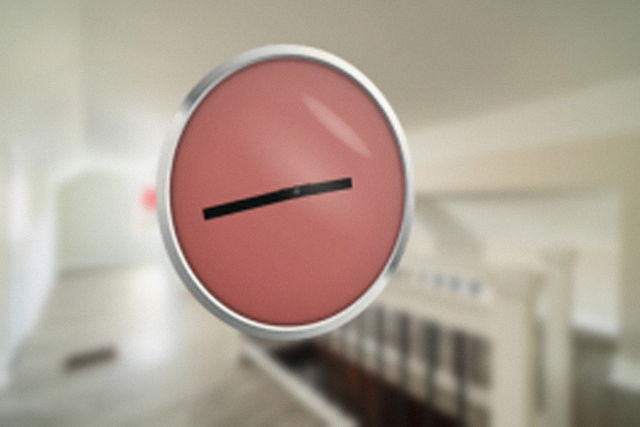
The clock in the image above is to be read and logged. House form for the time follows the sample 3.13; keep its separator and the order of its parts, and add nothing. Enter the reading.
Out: 2.43
